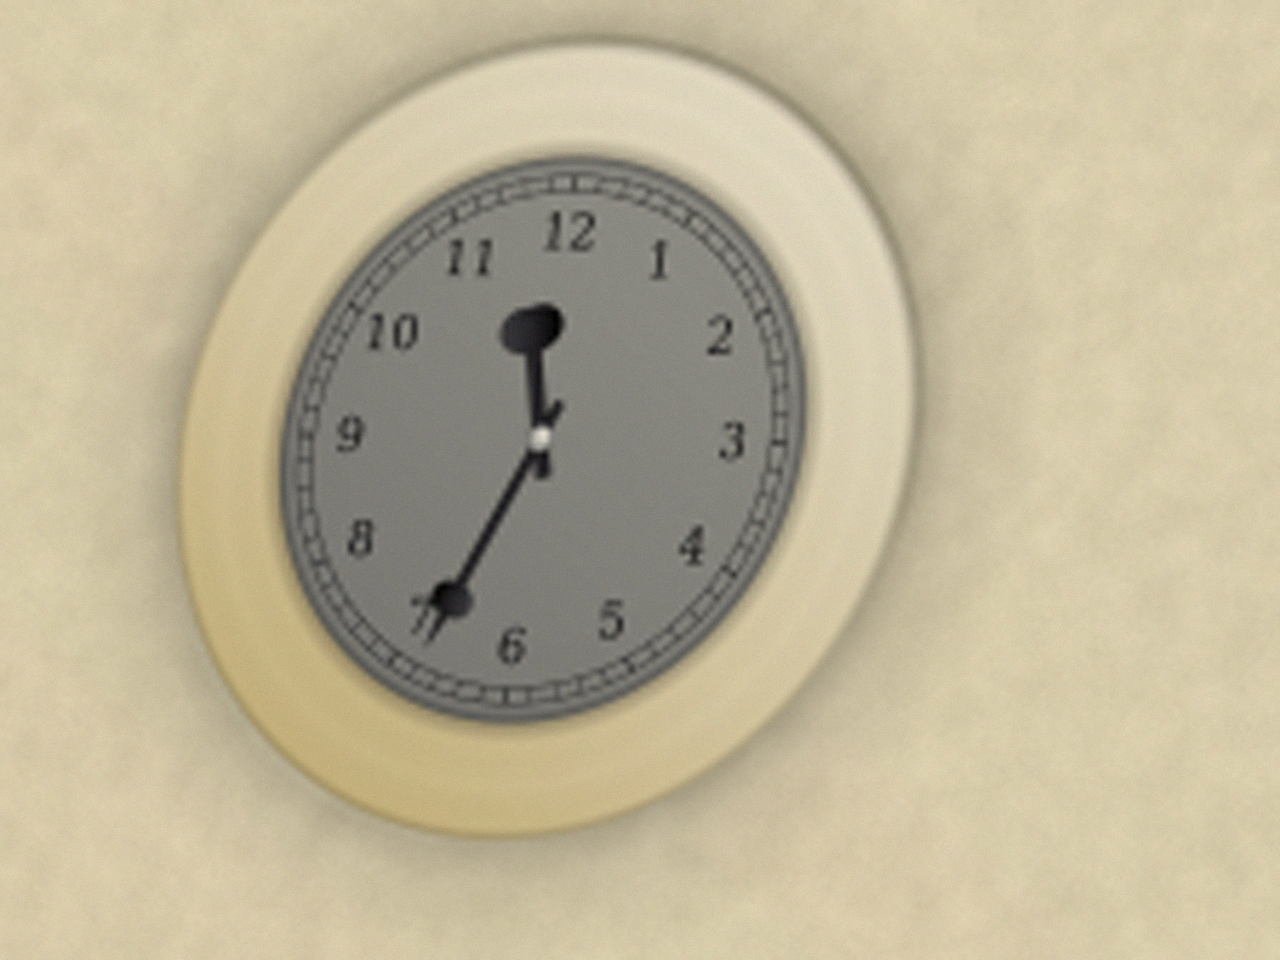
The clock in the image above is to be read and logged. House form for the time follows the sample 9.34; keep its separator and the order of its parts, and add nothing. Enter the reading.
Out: 11.34
